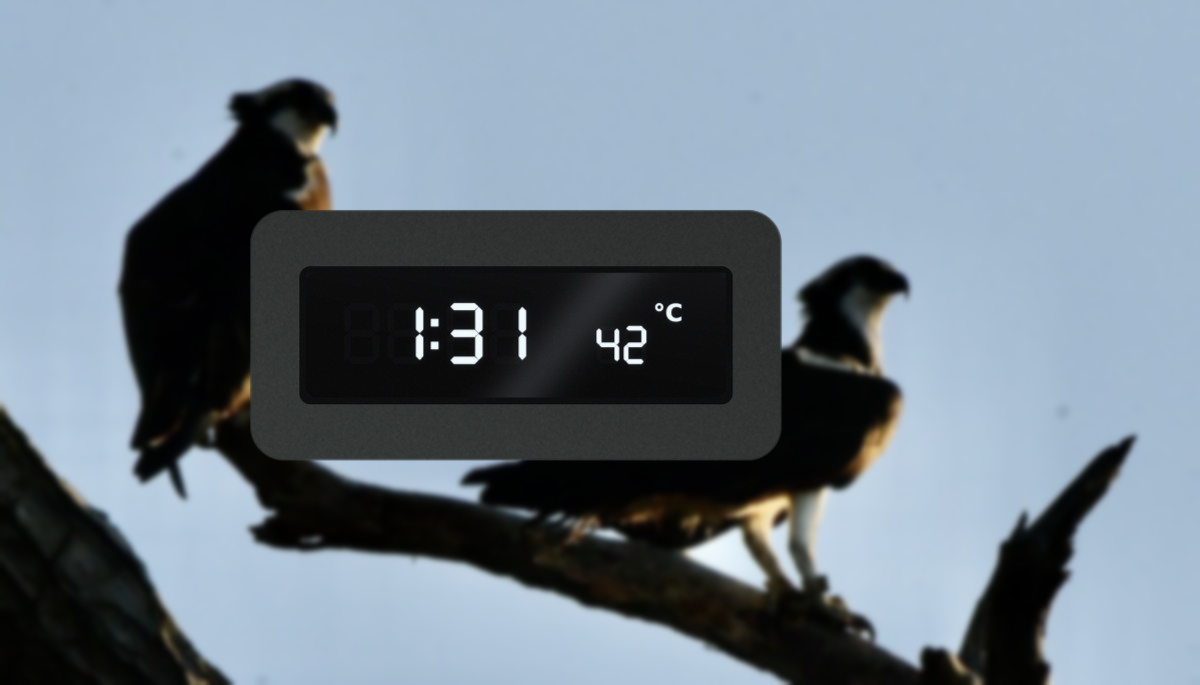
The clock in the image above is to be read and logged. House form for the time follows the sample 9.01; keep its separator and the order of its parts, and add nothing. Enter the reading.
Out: 1.31
